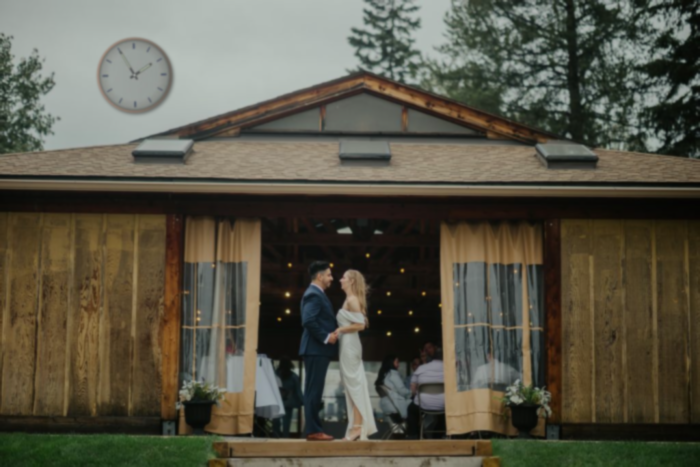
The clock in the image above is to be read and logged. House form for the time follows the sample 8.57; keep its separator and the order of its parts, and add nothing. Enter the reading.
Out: 1.55
